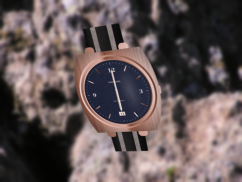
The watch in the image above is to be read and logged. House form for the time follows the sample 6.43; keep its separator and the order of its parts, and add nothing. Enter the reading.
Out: 6.00
